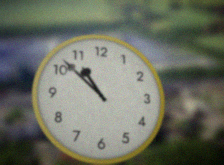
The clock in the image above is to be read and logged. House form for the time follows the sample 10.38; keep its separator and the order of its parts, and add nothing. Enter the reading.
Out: 10.52
